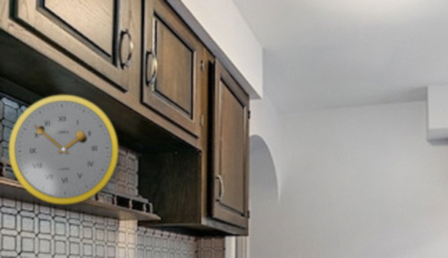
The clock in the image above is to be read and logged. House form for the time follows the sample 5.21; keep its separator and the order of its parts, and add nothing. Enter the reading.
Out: 1.52
